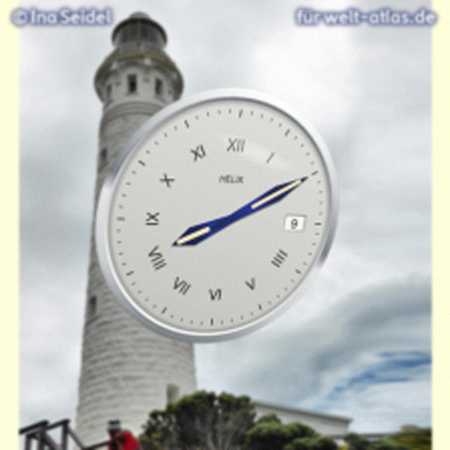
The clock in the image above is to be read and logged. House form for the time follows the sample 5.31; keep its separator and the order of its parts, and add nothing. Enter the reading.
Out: 8.10
